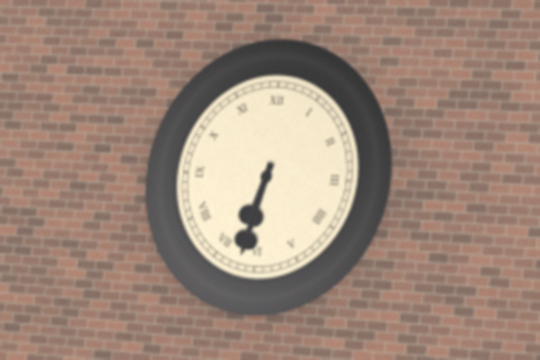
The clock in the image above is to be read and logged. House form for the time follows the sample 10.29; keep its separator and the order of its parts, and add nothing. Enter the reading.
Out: 6.32
